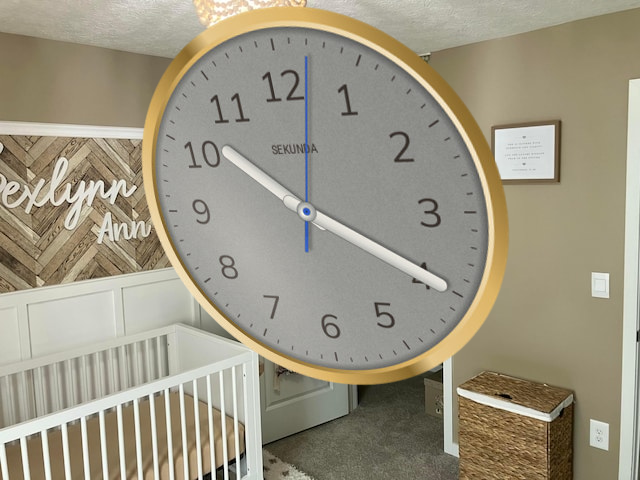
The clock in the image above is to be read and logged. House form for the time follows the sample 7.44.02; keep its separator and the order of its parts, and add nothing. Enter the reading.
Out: 10.20.02
